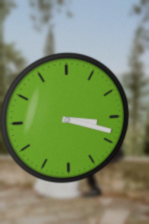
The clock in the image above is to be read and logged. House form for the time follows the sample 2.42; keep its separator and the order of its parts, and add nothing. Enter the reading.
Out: 3.18
